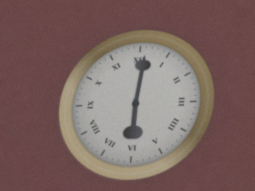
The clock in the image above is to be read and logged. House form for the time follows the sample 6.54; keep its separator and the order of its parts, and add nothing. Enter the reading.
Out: 6.01
